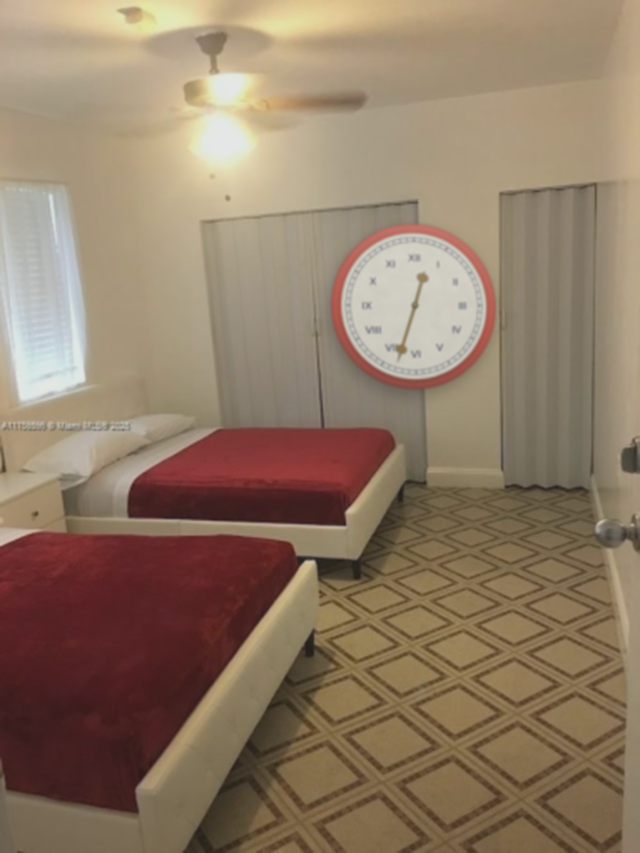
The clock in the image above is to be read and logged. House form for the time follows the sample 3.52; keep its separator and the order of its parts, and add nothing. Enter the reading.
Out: 12.33
